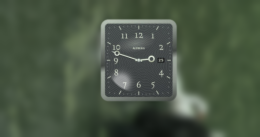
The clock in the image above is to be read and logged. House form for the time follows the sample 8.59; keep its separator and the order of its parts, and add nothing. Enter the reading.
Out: 2.48
